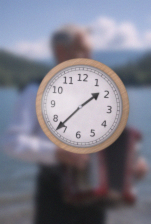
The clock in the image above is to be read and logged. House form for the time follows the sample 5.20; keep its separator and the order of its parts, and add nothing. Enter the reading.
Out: 1.37
